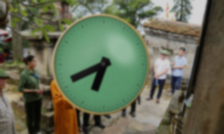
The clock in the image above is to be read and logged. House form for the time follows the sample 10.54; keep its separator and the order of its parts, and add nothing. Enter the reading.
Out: 6.41
